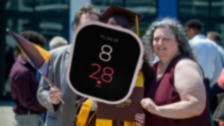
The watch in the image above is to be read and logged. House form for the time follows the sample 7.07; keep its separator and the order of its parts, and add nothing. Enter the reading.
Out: 8.28
